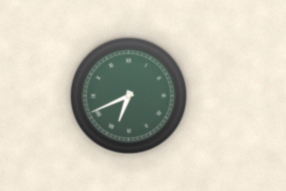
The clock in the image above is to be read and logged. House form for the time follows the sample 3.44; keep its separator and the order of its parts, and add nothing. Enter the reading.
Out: 6.41
